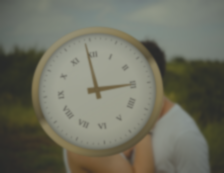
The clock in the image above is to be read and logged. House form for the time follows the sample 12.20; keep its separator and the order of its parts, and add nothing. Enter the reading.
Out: 2.59
